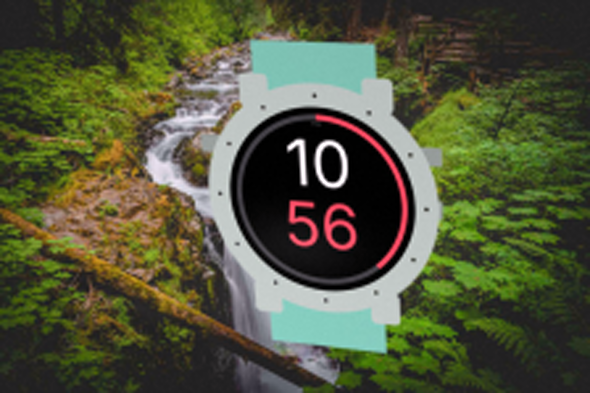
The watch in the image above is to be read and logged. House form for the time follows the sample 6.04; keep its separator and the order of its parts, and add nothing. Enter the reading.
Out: 10.56
